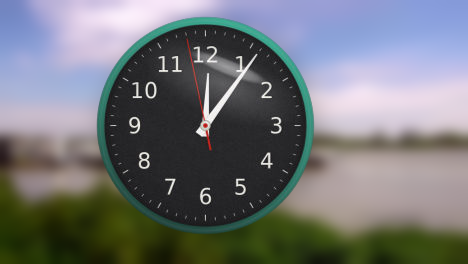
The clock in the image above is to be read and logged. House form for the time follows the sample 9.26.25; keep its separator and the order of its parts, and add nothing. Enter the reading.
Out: 12.05.58
